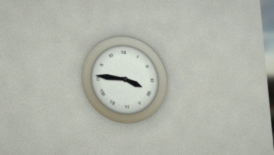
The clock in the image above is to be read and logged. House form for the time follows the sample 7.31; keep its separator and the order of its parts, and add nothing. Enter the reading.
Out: 3.46
